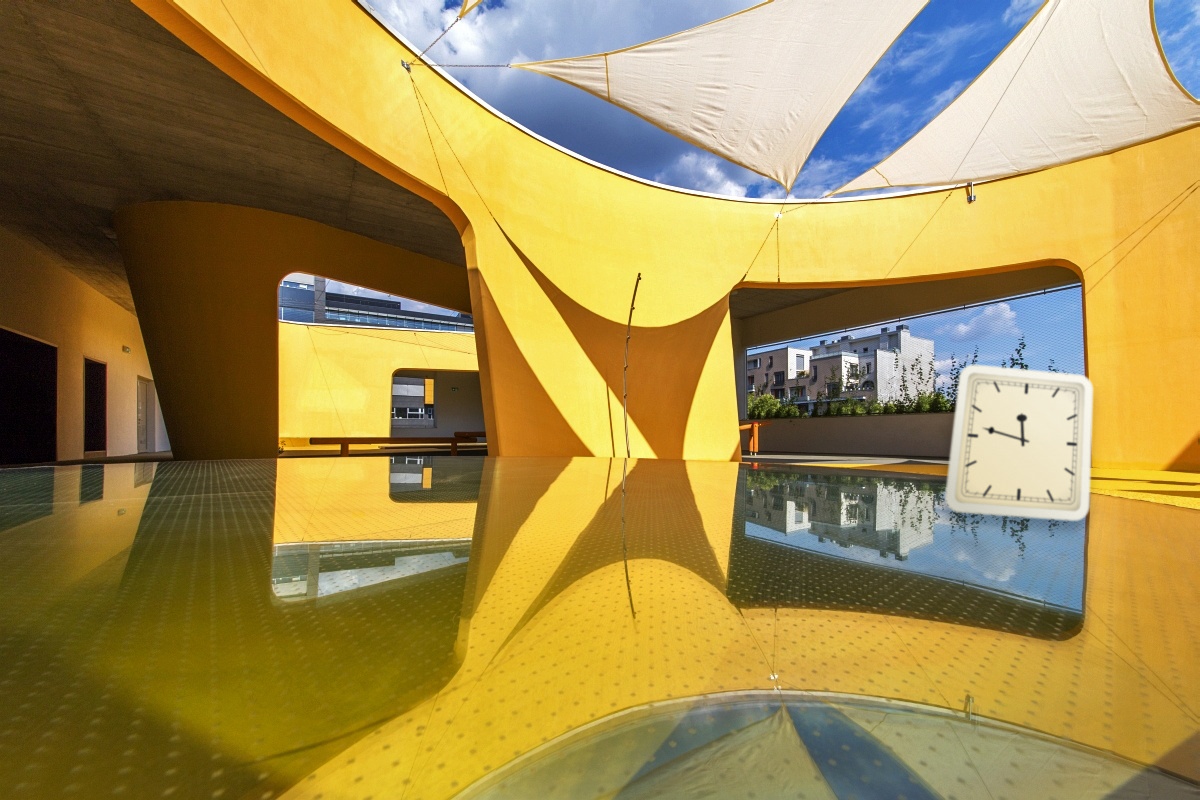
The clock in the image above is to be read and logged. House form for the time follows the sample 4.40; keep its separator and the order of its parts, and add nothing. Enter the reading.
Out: 11.47
